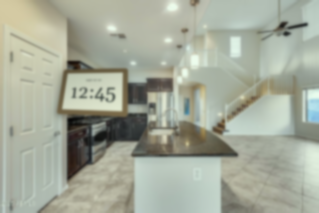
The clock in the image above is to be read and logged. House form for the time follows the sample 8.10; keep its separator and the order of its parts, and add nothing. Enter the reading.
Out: 12.45
